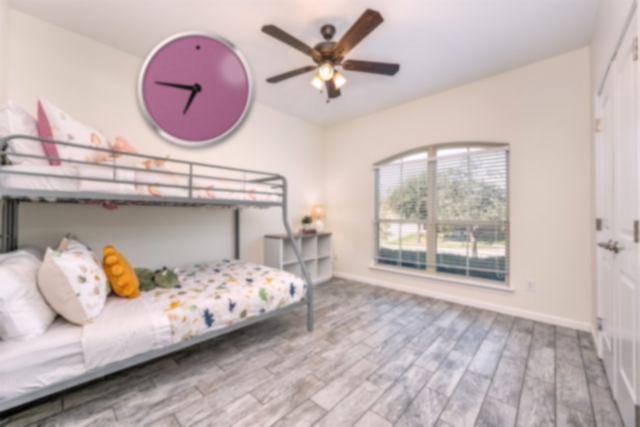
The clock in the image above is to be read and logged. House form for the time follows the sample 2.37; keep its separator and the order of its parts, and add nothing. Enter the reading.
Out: 6.46
